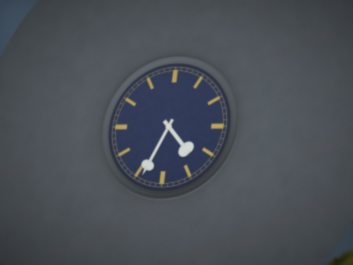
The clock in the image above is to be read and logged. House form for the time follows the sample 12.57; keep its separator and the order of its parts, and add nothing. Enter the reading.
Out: 4.34
